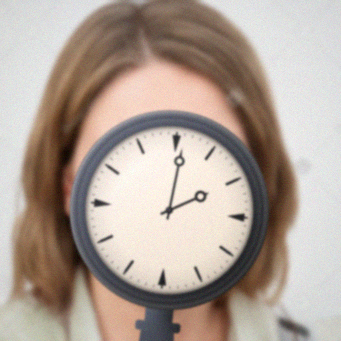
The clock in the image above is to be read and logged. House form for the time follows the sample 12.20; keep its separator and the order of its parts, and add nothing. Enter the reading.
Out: 2.01
